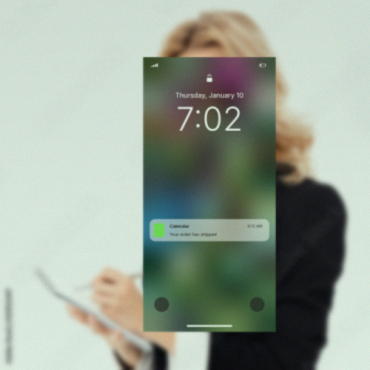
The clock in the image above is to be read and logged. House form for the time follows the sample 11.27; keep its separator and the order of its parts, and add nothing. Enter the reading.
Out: 7.02
